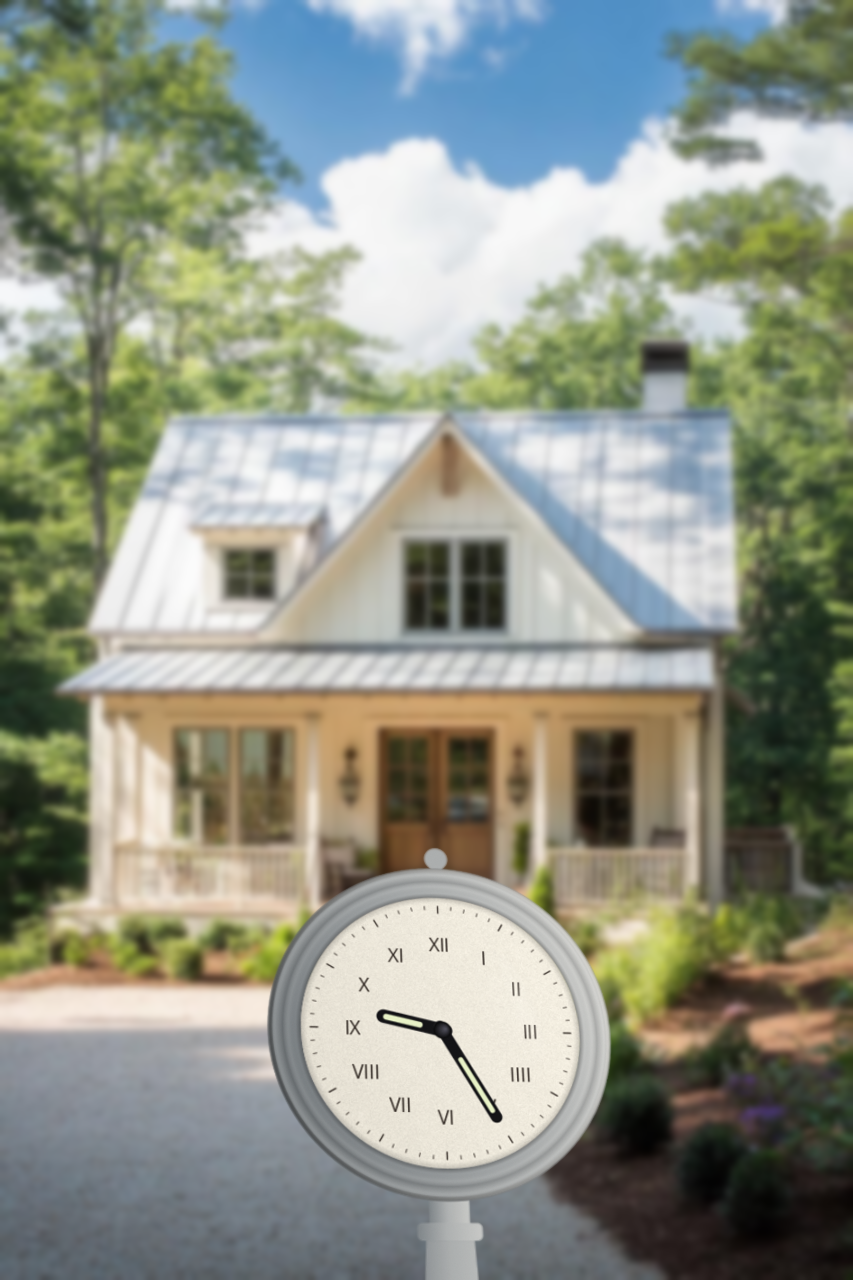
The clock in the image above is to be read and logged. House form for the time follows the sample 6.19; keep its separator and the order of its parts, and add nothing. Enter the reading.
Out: 9.25
